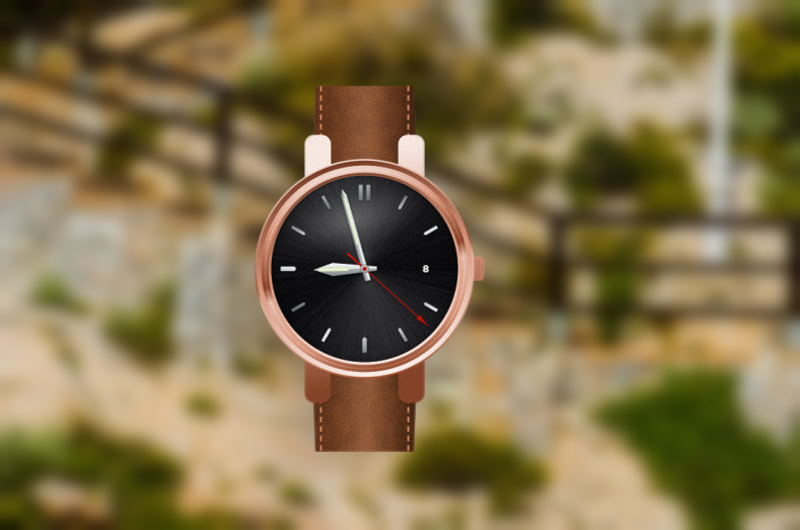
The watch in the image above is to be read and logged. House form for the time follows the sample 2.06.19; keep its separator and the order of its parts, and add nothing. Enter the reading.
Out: 8.57.22
